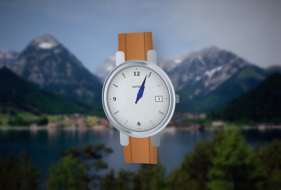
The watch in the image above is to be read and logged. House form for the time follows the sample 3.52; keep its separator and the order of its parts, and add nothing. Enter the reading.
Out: 1.04
